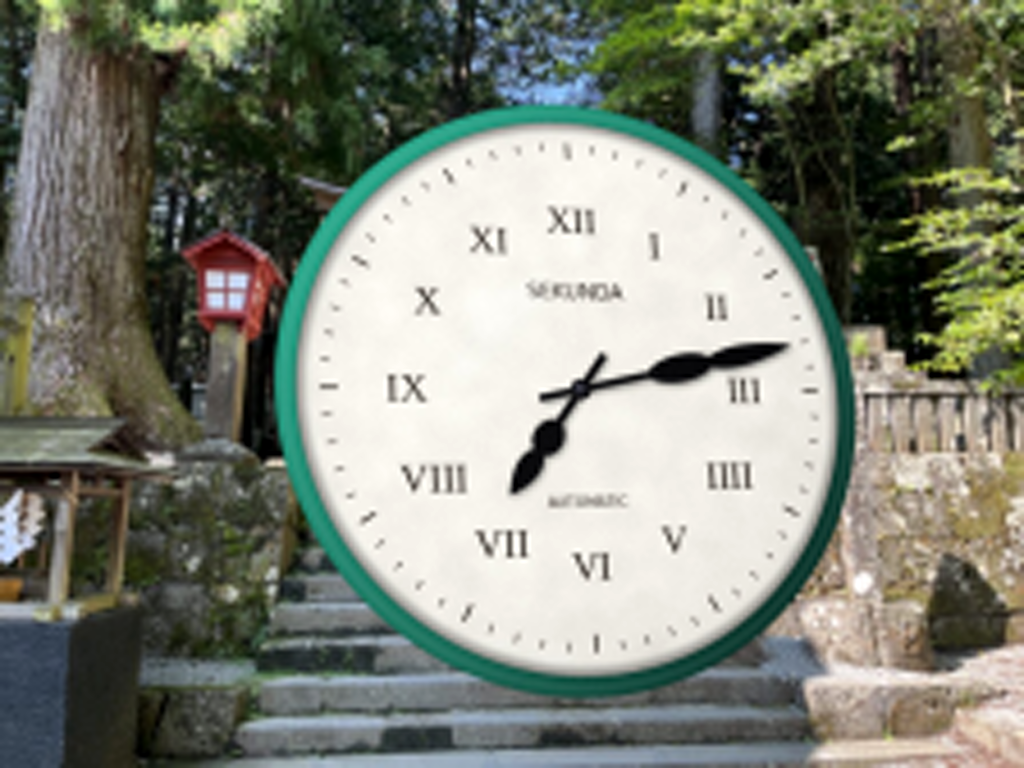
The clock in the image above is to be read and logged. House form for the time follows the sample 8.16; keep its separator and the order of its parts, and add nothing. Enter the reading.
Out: 7.13
